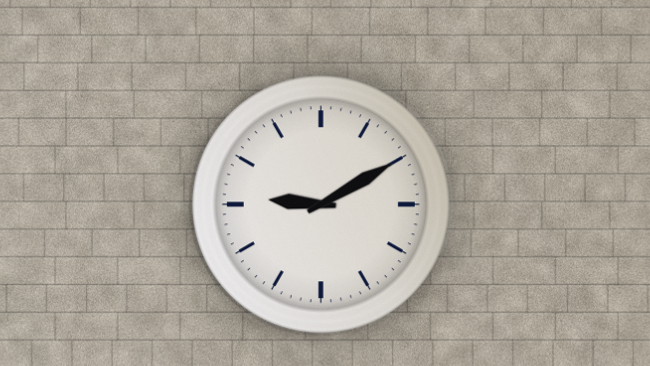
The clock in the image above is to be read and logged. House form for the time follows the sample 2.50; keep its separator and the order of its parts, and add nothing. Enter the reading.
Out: 9.10
